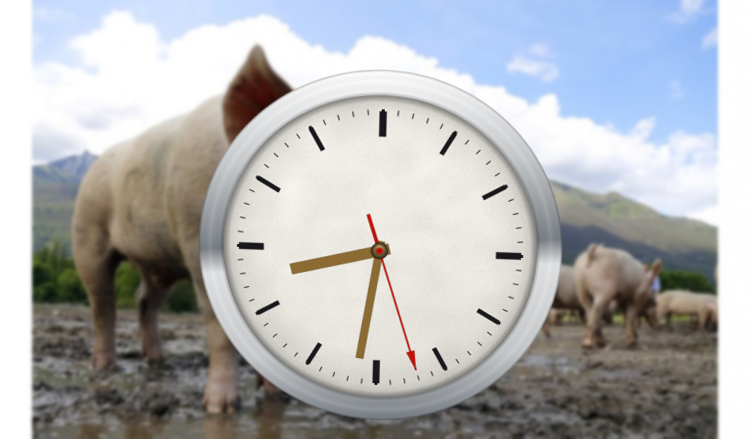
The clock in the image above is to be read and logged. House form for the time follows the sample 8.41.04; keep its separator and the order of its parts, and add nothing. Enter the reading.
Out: 8.31.27
